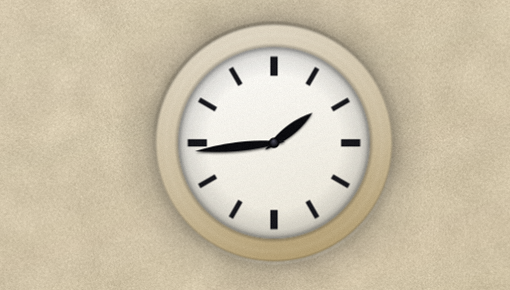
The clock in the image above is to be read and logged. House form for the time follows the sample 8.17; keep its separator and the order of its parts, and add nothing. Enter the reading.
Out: 1.44
